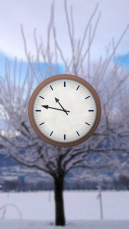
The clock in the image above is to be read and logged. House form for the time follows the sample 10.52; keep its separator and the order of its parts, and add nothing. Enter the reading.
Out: 10.47
